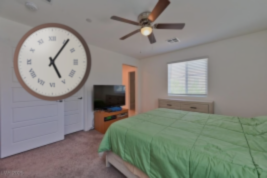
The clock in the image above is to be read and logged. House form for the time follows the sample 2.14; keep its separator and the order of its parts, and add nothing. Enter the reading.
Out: 5.06
